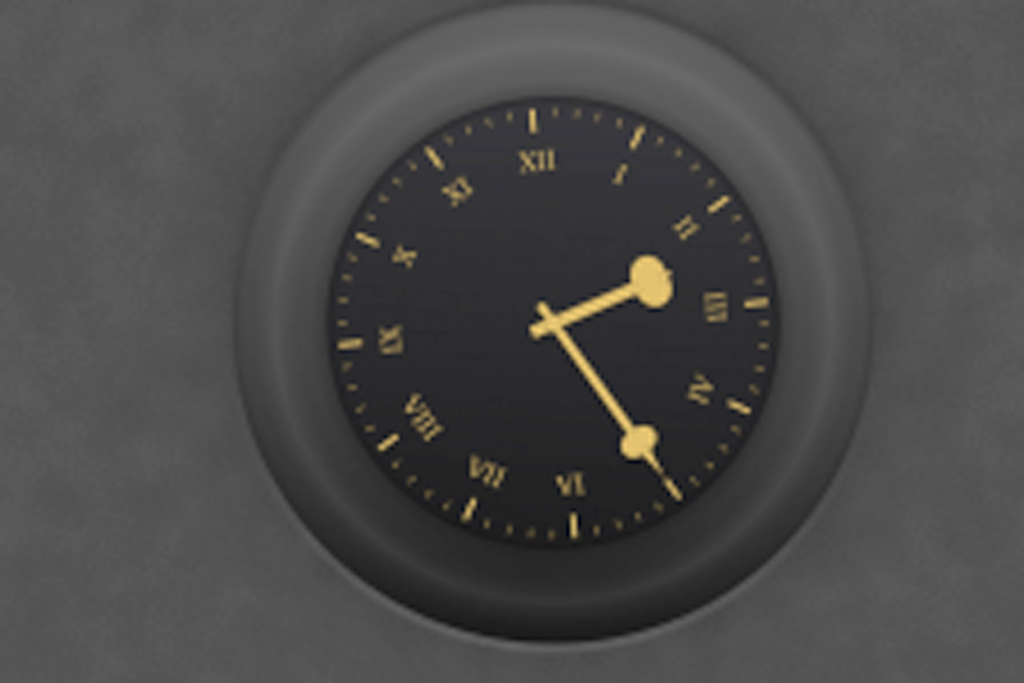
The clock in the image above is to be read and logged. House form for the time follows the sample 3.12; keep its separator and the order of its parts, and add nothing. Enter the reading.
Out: 2.25
